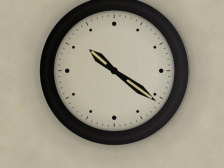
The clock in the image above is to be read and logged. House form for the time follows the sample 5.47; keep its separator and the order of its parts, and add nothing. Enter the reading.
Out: 10.21
